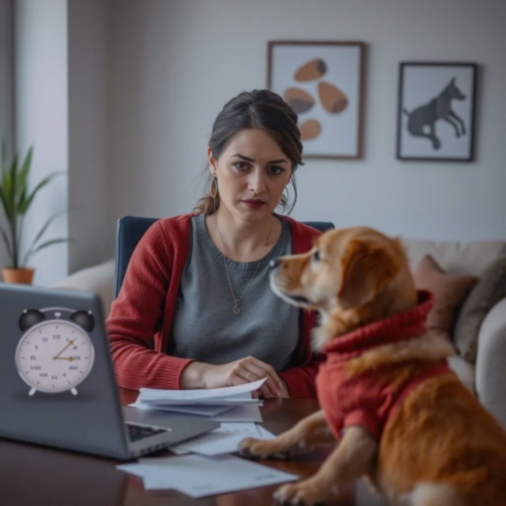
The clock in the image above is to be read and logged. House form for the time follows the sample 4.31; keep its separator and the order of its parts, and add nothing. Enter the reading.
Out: 3.07
